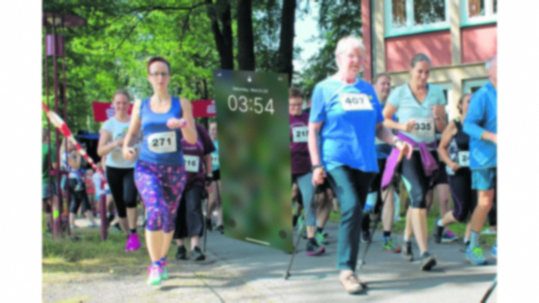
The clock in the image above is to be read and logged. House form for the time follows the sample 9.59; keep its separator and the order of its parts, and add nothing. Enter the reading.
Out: 3.54
